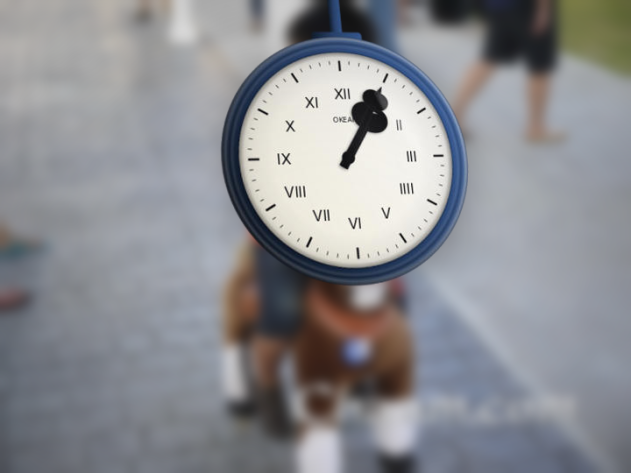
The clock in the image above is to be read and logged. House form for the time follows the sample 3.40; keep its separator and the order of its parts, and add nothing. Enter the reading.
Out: 1.05
